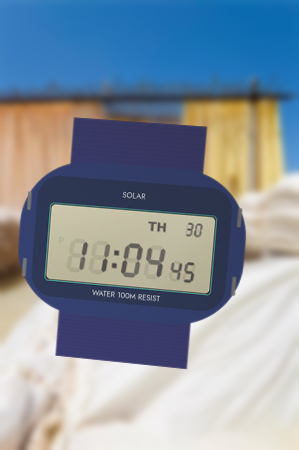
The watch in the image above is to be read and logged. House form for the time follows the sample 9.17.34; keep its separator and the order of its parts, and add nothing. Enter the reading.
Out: 11.04.45
